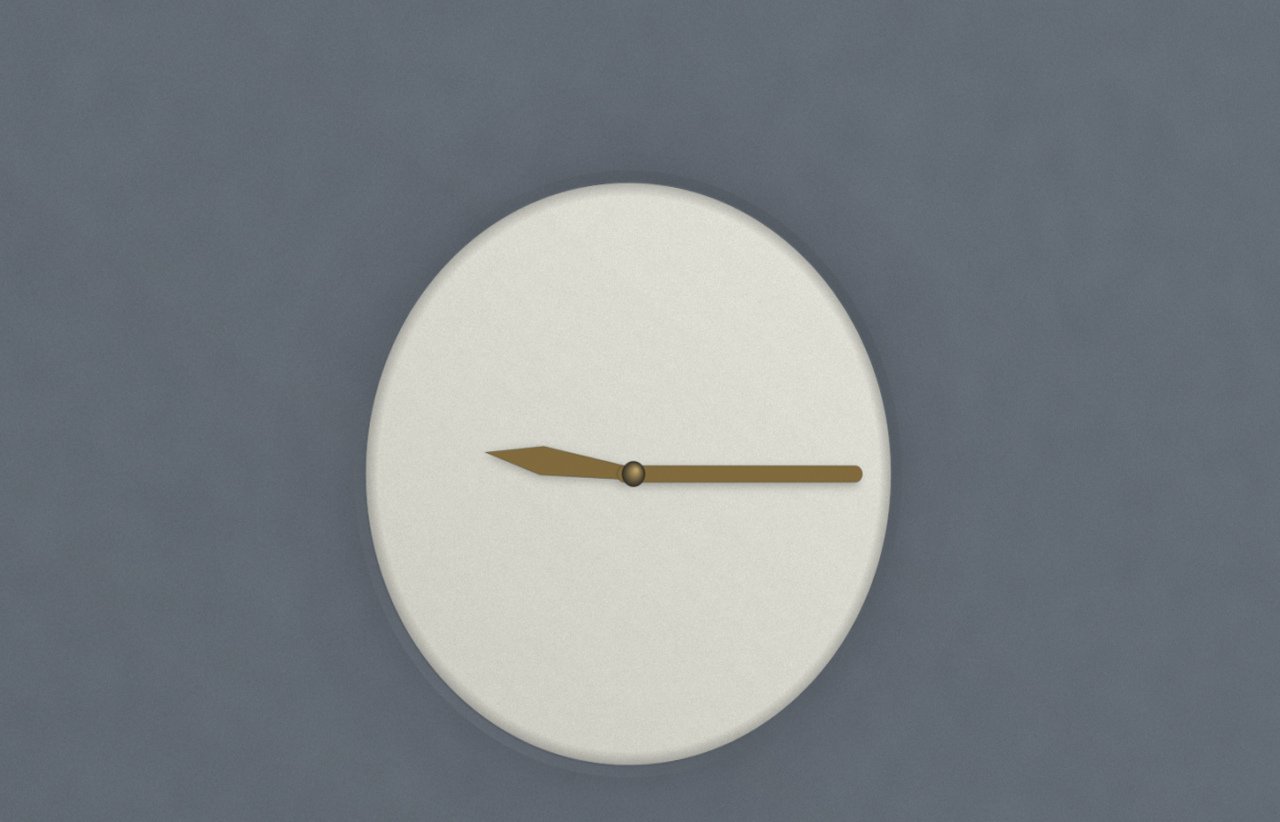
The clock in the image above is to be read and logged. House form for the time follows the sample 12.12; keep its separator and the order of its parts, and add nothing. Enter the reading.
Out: 9.15
